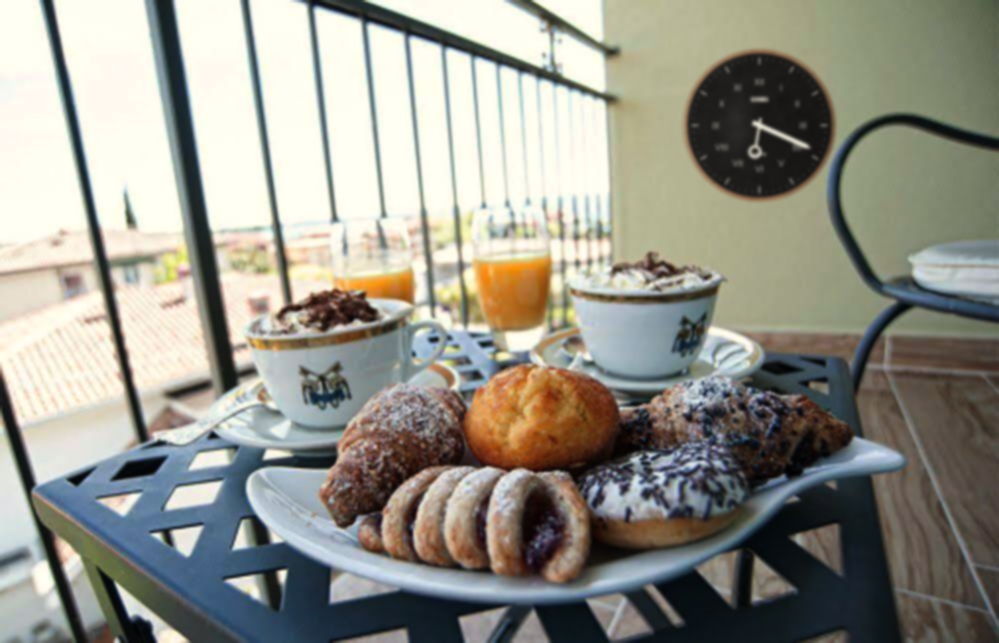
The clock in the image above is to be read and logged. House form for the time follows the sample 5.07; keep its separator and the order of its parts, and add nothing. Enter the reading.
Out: 6.19
